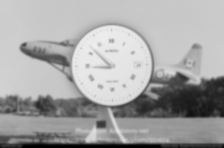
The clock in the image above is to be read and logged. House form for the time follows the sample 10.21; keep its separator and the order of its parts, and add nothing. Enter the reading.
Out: 8.52
